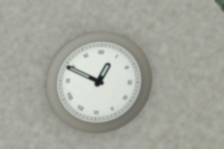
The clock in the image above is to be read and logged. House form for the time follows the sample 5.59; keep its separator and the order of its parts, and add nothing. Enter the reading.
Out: 12.49
